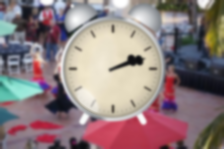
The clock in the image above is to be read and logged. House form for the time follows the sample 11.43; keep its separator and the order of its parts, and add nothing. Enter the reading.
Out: 2.12
